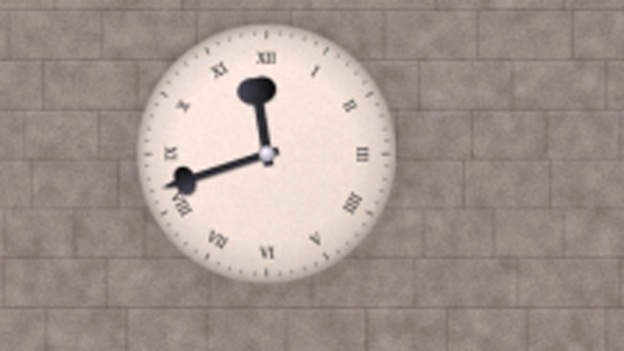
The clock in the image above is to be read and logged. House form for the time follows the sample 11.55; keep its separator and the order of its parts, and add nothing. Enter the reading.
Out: 11.42
